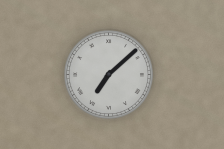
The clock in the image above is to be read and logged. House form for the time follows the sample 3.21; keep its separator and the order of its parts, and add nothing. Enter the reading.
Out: 7.08
